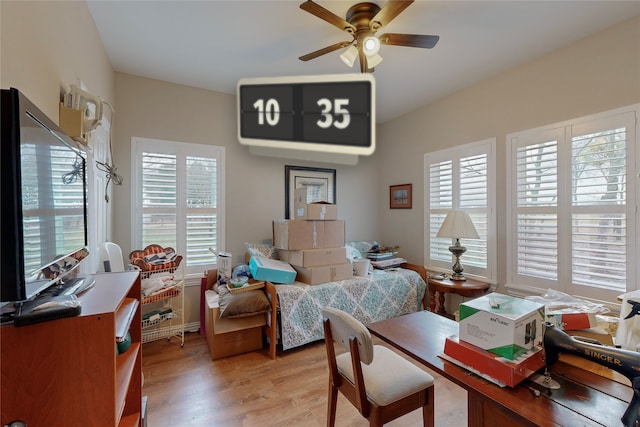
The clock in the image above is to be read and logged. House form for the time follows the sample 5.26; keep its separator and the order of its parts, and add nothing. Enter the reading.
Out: 10.35
